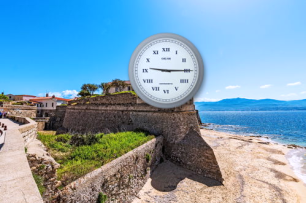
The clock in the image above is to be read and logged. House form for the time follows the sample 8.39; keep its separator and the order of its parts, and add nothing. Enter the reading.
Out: 9.15
